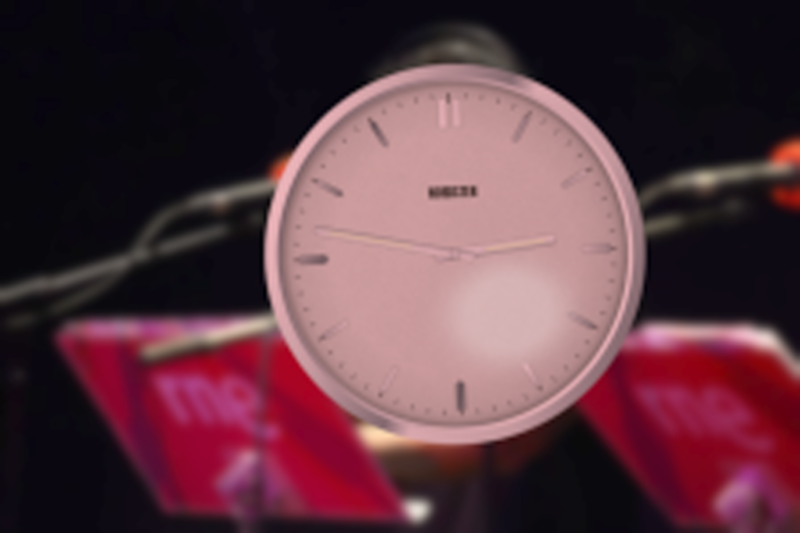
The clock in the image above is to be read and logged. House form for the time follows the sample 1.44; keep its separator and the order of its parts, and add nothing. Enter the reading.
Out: 2.47
